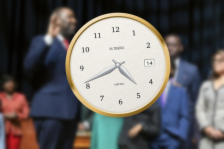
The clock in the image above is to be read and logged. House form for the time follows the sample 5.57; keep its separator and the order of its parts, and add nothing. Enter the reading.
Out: 4.41
